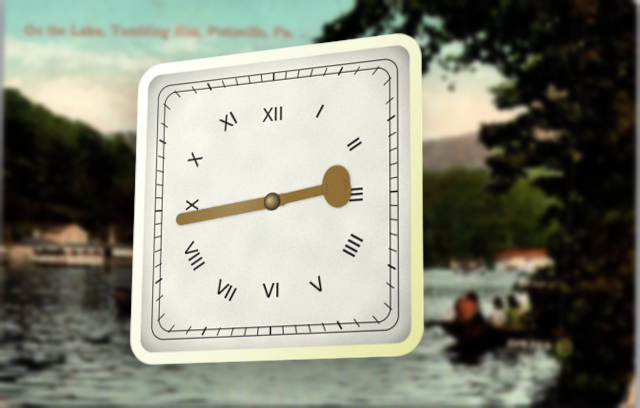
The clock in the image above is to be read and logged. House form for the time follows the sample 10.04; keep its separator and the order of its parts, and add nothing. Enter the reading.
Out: 2.44
